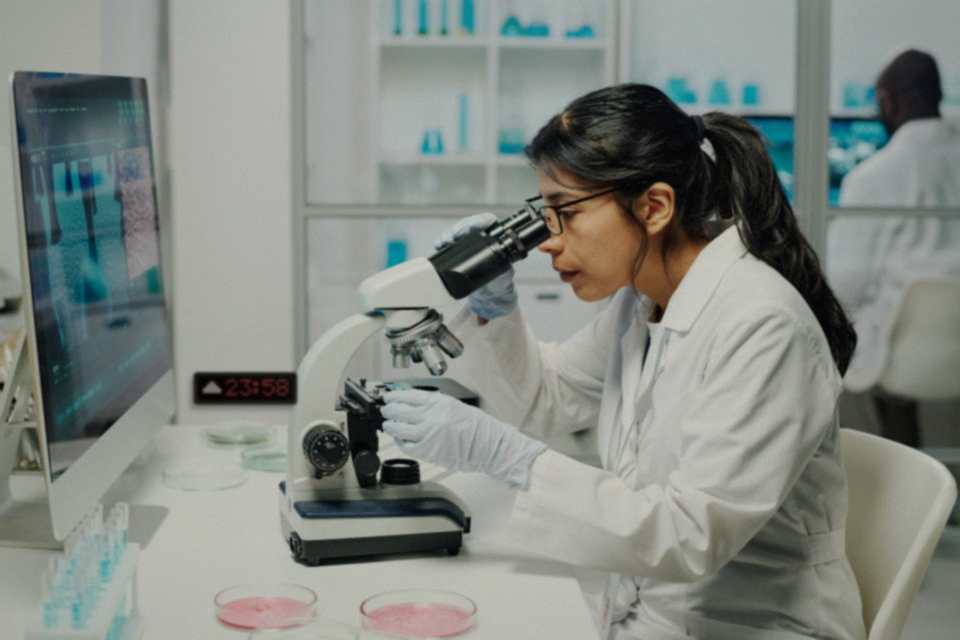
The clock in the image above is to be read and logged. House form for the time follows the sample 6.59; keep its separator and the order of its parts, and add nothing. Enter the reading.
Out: 23.58
